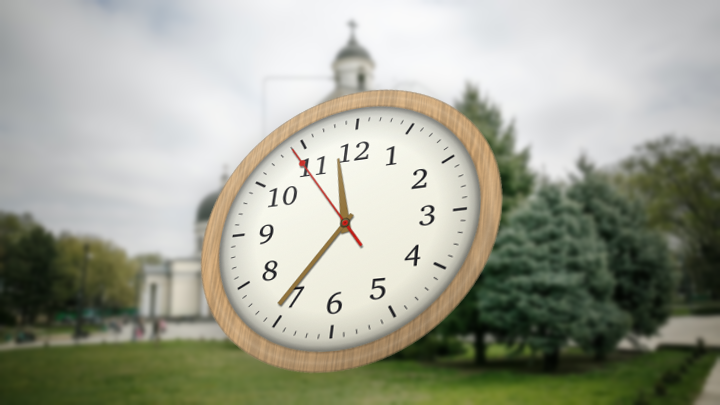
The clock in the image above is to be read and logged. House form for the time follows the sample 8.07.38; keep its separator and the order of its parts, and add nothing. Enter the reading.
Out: 11.35.54
